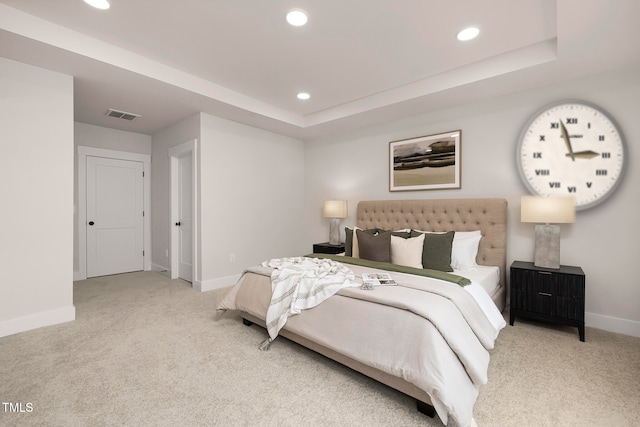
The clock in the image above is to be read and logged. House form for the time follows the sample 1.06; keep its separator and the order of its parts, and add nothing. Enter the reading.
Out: 2.57
